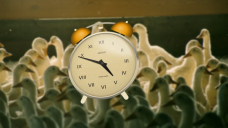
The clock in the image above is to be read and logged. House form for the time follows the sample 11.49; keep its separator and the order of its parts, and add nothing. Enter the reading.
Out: 4.49
